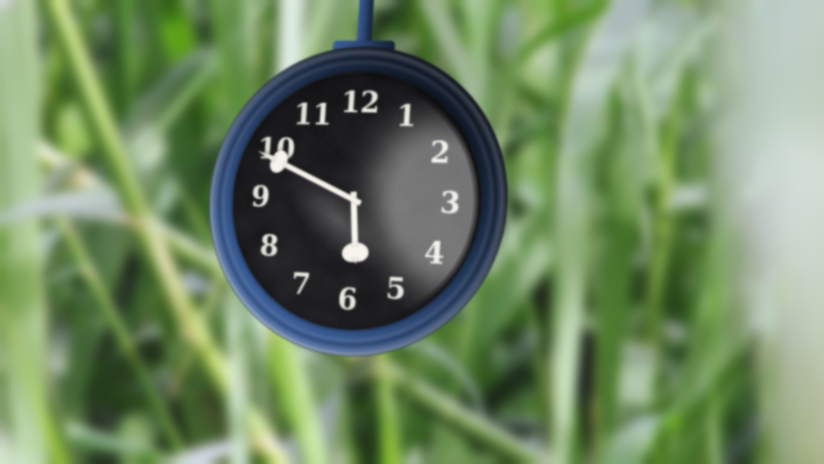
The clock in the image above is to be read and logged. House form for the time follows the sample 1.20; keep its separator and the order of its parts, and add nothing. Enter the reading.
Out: 5.49
